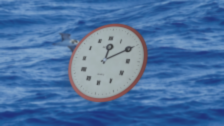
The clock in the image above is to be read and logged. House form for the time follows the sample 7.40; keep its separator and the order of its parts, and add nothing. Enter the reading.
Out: 12.10
